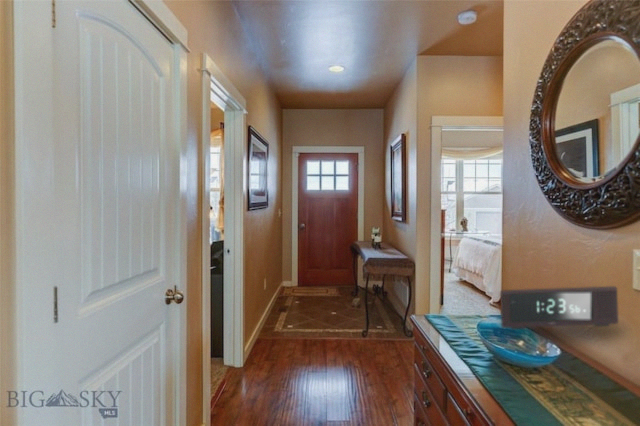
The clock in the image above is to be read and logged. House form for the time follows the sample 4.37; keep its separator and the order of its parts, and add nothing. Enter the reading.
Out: 1.23
